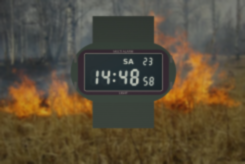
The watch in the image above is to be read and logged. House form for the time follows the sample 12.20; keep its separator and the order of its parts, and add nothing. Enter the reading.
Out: 14.48
